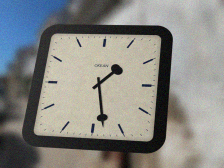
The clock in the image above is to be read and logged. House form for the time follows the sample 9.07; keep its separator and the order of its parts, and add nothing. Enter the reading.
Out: 1.28
